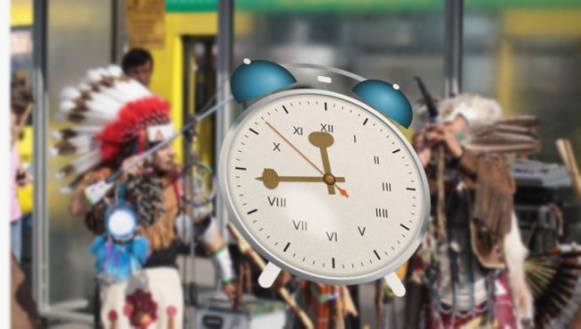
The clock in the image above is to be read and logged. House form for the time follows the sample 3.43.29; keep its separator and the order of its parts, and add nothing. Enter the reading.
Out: 11.43.52
